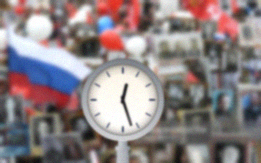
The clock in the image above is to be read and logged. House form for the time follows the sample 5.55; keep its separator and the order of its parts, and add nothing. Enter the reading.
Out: 12.27
